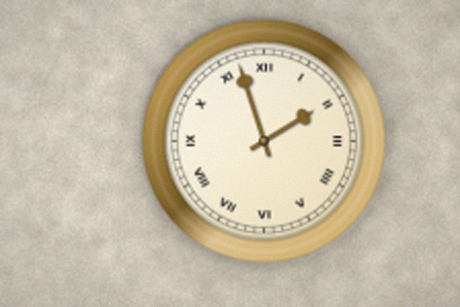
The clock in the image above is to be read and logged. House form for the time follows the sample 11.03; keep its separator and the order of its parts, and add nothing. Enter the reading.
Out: 1.57
